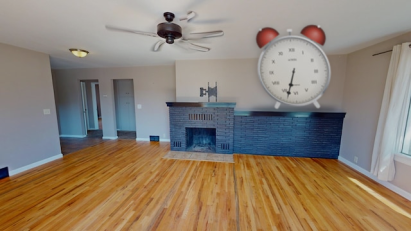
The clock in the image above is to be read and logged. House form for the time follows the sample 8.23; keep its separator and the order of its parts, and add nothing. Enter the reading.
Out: 6.33
